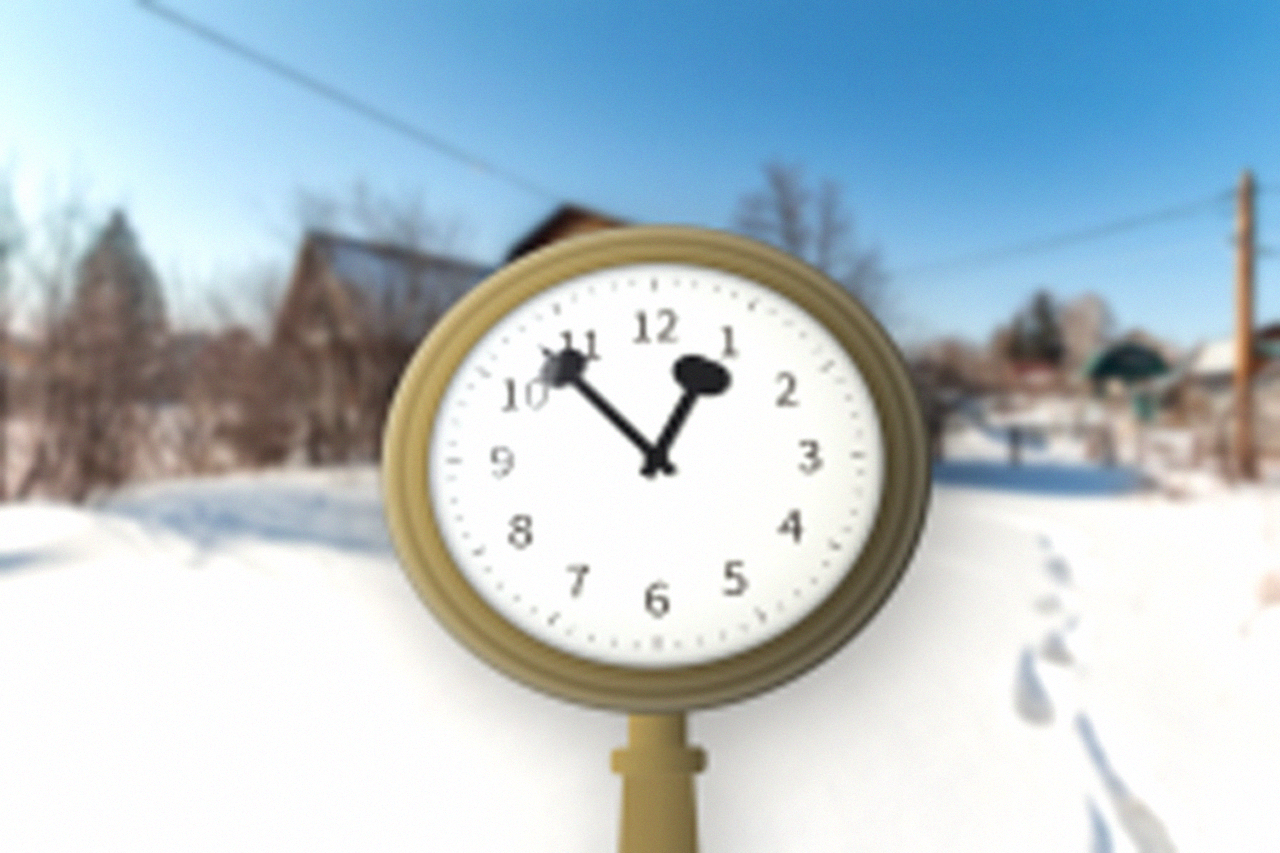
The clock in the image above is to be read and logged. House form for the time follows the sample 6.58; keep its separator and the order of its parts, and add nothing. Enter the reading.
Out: 12.53
